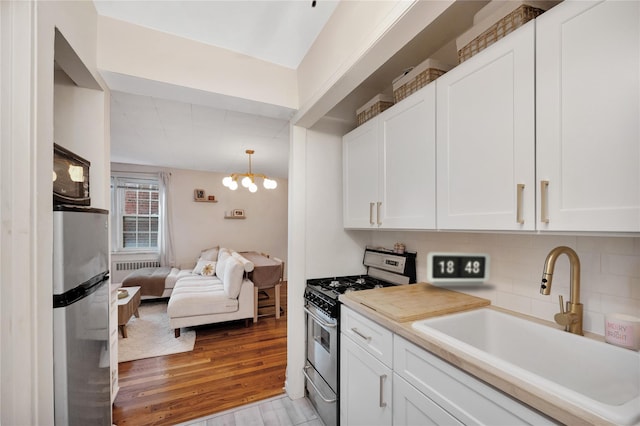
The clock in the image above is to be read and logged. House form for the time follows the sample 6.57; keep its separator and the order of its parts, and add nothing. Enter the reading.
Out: 18.48
